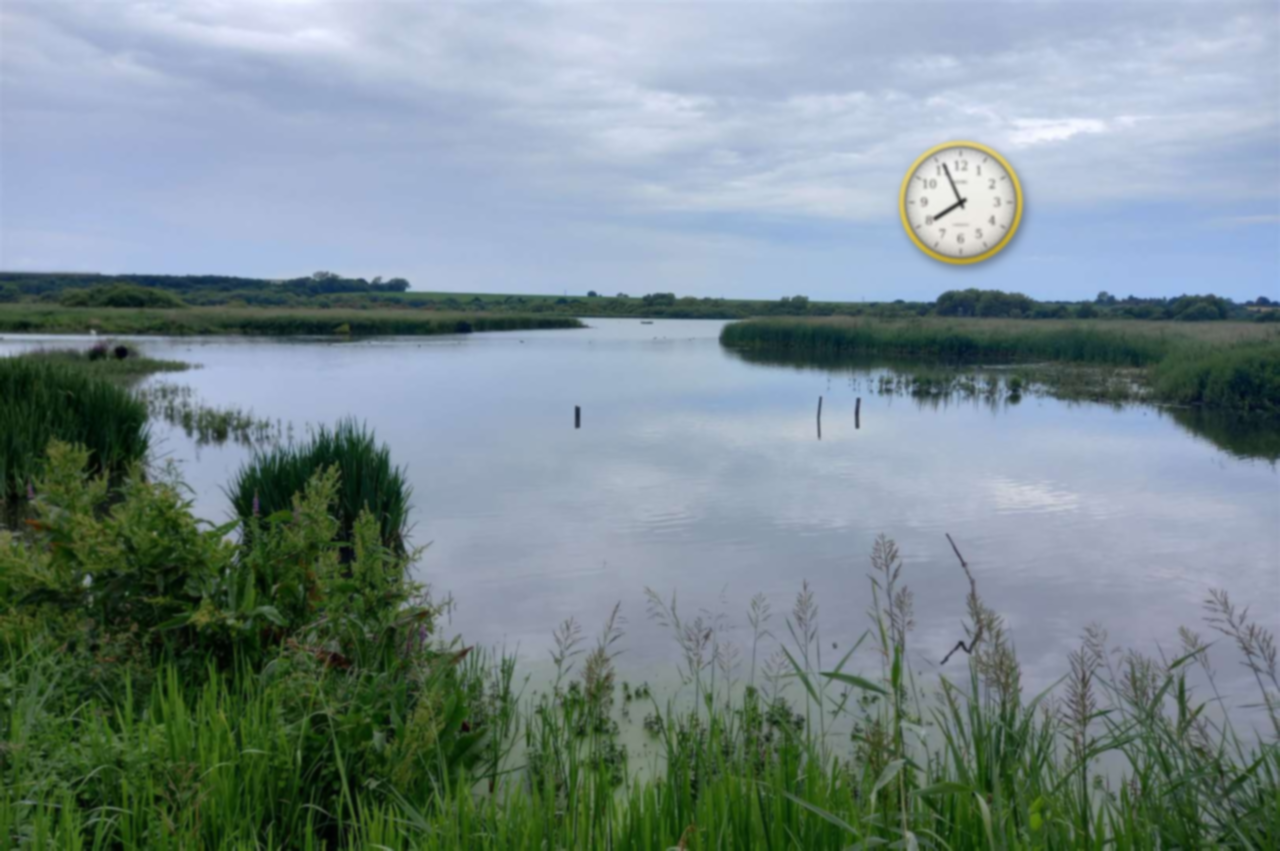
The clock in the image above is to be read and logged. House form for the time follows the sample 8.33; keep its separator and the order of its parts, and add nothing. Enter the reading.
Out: 7.56
